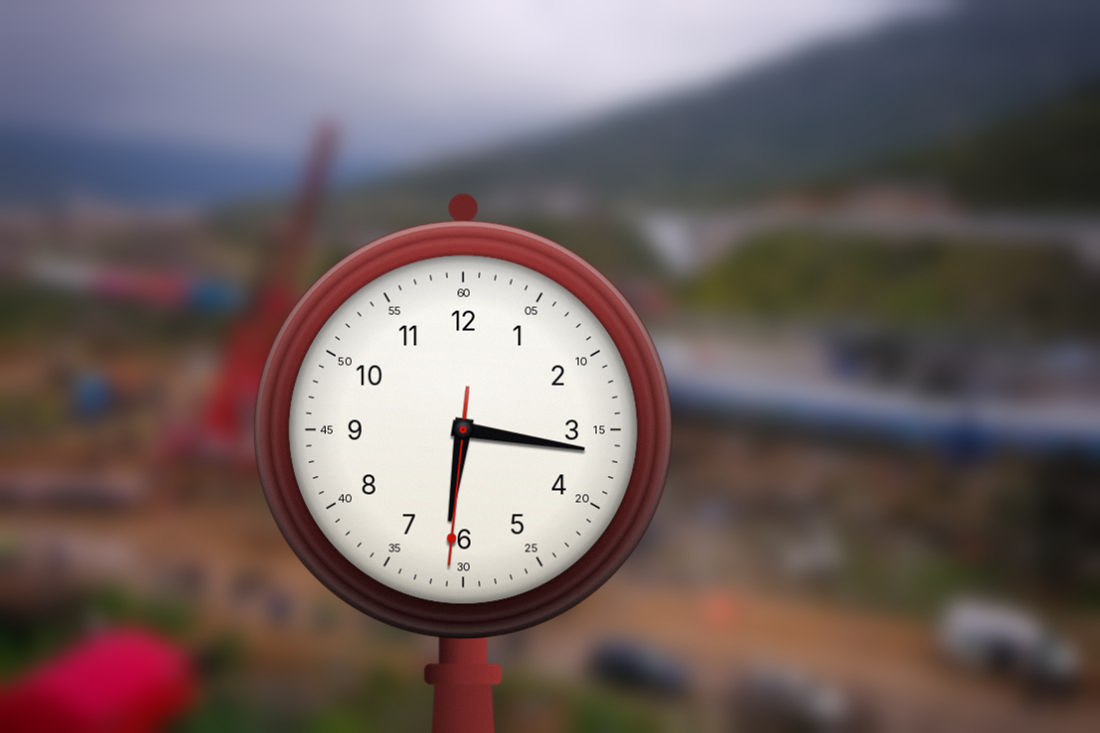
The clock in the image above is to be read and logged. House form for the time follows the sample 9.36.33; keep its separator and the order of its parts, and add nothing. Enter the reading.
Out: 6.16.31
